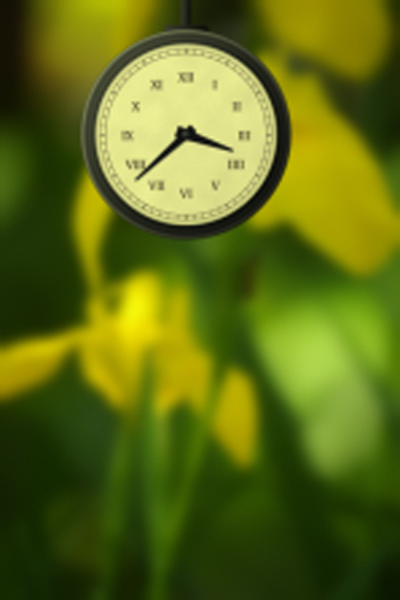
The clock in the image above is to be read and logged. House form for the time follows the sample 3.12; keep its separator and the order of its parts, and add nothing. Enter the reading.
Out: 3.38
